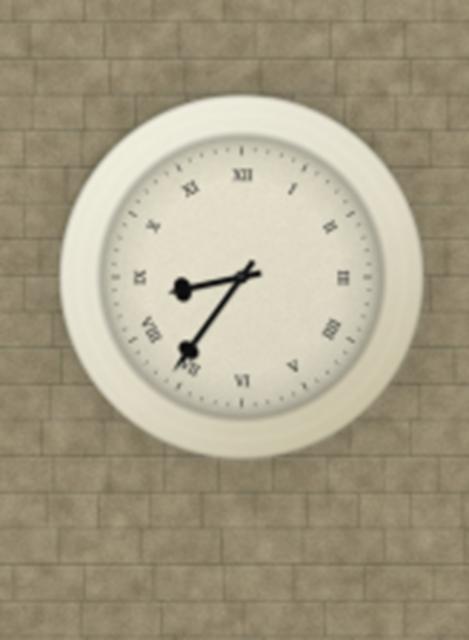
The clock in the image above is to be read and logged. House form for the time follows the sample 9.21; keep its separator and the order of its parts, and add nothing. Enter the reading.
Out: 8.36
